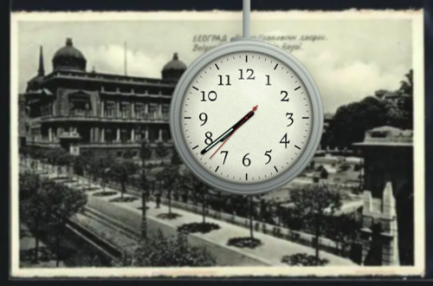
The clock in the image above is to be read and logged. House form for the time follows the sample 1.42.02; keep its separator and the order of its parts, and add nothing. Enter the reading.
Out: 7.38.37
